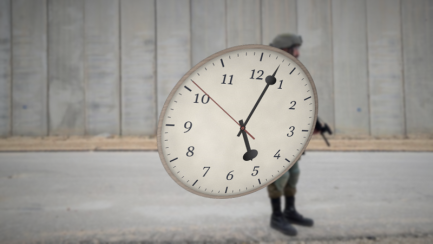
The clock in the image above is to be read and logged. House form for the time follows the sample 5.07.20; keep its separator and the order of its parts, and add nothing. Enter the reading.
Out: 5.02.51
